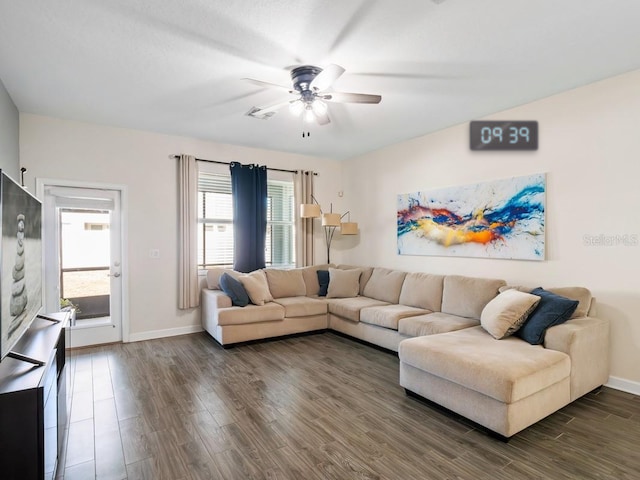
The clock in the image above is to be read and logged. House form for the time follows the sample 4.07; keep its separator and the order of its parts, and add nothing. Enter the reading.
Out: 9.39
